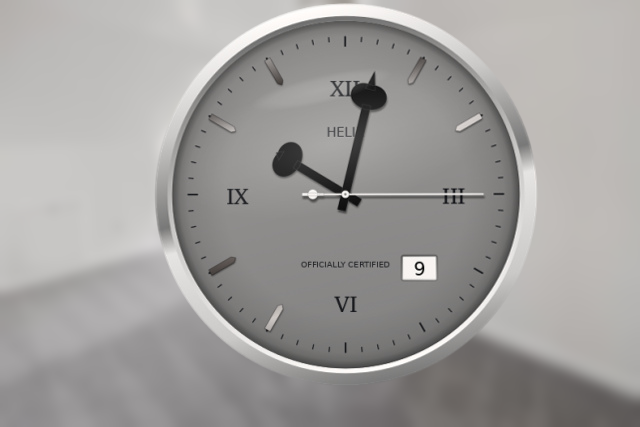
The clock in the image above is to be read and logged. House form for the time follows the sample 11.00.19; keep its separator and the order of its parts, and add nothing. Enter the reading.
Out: 10.02.15
